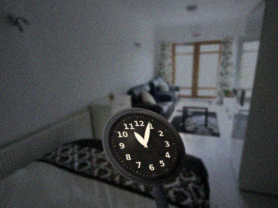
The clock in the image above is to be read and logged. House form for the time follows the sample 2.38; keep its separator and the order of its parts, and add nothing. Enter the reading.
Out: 11.04
